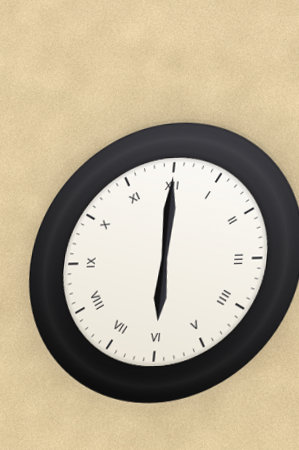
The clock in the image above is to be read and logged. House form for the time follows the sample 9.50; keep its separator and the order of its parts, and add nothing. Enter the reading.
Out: 6.00
